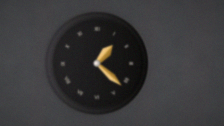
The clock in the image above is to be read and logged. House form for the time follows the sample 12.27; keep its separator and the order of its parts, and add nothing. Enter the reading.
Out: 1.22
